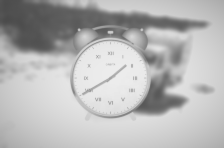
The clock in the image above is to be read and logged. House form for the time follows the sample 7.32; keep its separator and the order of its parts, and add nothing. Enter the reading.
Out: 1.40
